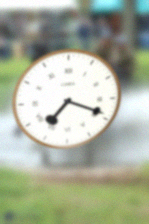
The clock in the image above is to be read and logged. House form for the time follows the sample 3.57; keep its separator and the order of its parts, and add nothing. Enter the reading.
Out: 7.19
